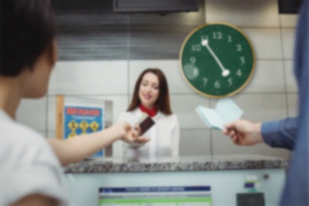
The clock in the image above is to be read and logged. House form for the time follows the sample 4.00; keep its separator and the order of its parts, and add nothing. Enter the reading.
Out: 4.54
